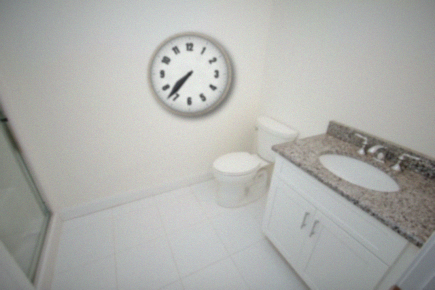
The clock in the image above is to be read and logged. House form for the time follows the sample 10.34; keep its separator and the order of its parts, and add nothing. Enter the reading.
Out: 7.37
